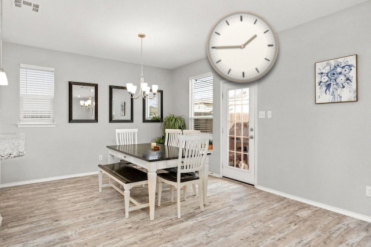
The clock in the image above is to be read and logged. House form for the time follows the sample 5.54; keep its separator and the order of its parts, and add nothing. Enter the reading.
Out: 1.45
